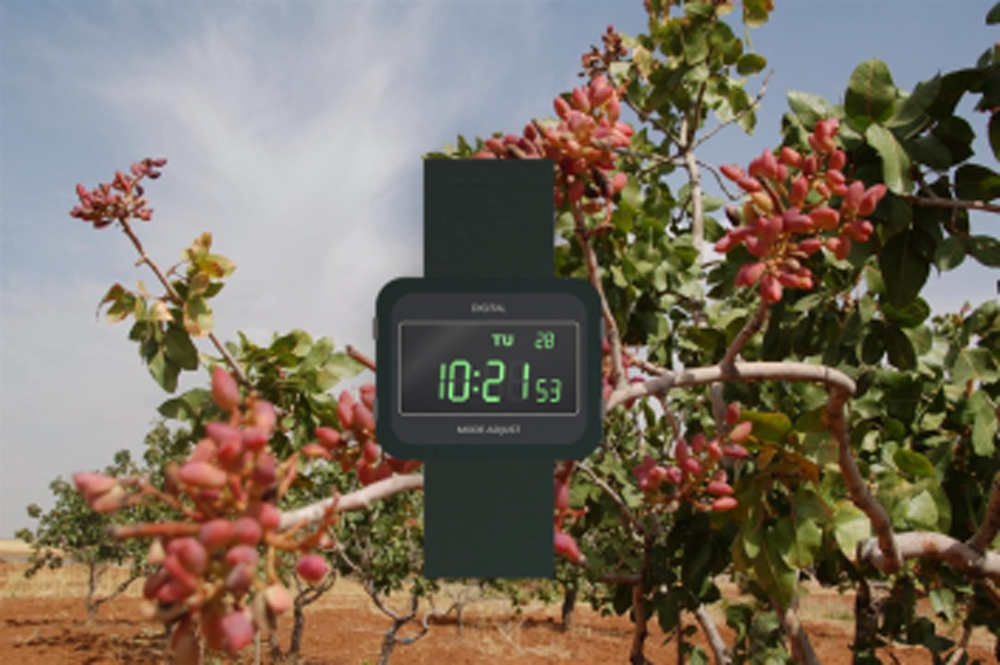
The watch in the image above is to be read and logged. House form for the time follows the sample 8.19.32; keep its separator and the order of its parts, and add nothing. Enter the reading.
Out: 10.21.53
